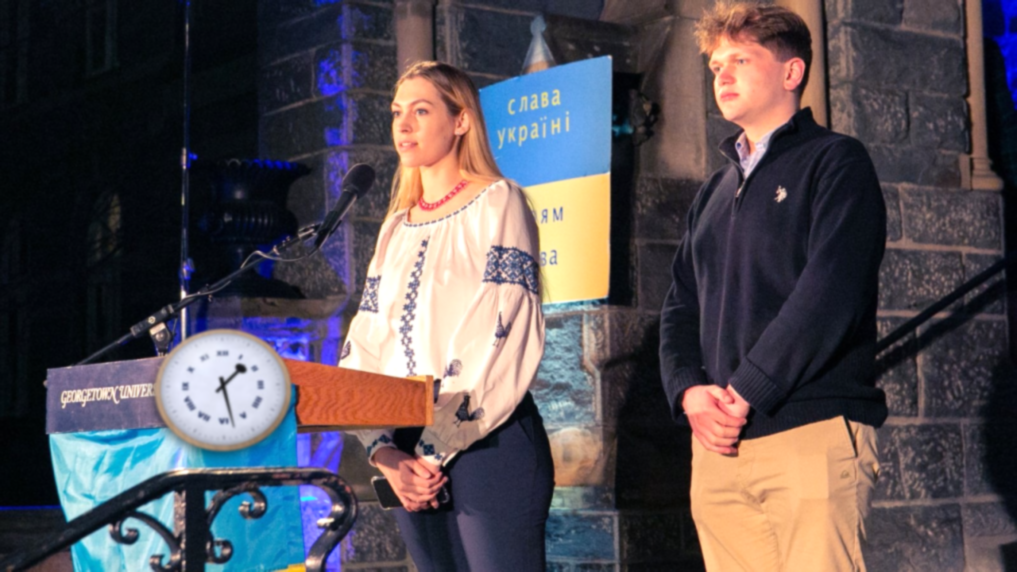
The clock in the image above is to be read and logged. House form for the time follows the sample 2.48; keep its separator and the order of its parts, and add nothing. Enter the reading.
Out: 1.28
